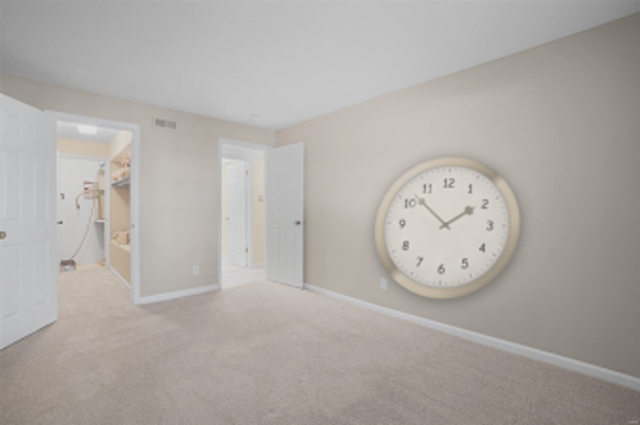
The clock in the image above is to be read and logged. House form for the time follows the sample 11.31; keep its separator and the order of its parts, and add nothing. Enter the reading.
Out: 1.52
